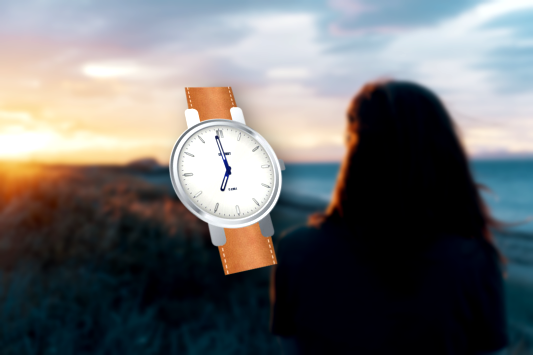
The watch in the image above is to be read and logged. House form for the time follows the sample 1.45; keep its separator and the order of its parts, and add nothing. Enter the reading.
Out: 6.59
